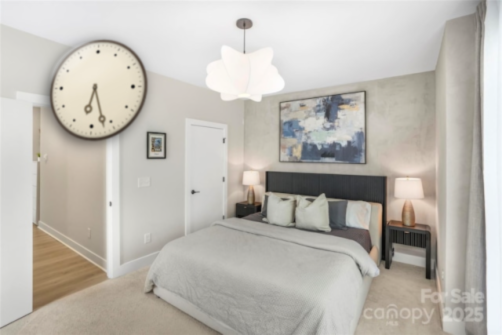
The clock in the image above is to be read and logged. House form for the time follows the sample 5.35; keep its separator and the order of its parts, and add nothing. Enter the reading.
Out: 6.27
